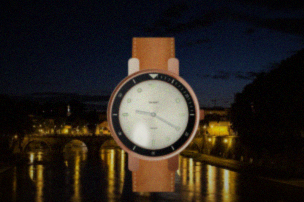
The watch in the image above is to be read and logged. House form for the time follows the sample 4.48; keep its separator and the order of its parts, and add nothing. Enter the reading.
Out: 9.20
